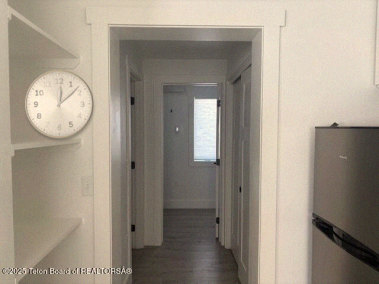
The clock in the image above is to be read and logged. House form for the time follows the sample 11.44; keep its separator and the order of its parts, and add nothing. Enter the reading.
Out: 12.08
